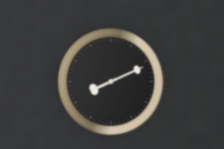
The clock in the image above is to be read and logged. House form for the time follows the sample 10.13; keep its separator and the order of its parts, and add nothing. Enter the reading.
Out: 8.11
